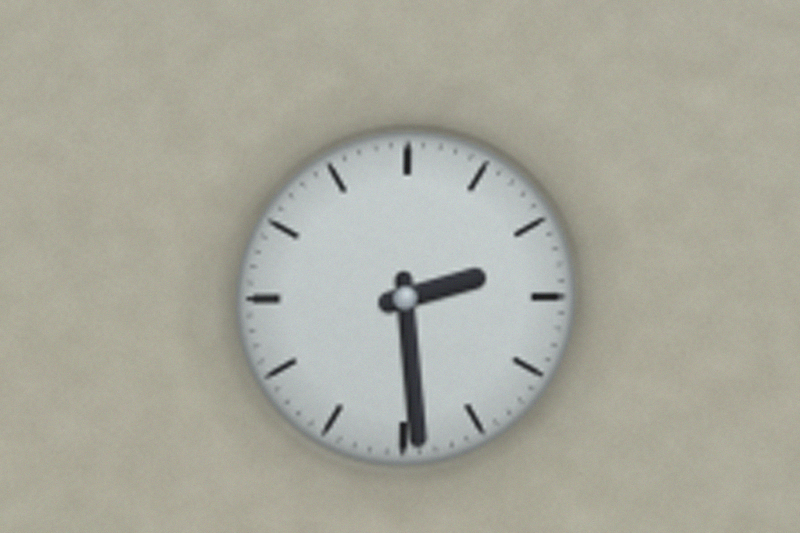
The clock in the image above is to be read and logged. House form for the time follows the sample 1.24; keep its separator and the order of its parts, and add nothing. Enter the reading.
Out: 2.29
